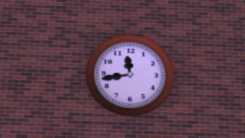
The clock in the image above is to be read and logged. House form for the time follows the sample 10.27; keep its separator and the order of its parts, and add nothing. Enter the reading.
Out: 11.43
